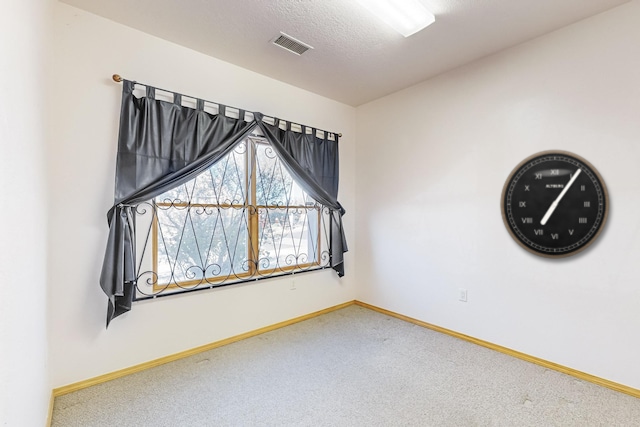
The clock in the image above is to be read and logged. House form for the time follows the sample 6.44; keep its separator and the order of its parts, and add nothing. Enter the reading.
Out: 7.06
